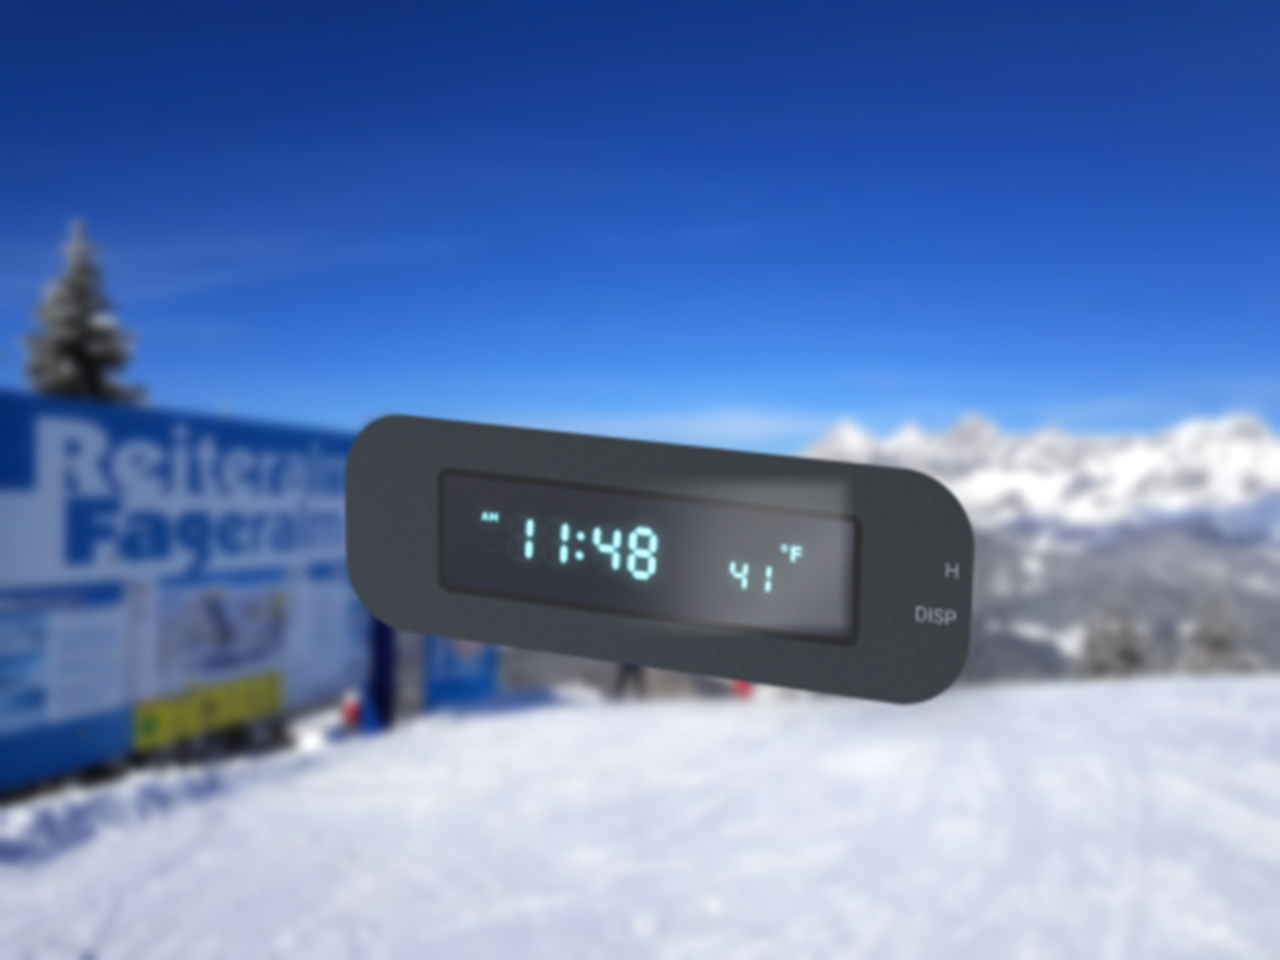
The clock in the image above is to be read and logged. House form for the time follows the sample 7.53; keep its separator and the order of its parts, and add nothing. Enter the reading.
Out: 11.48
